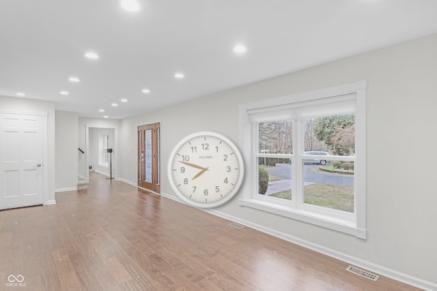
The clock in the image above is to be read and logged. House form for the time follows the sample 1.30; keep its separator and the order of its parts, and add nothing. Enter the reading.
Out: 7.48
